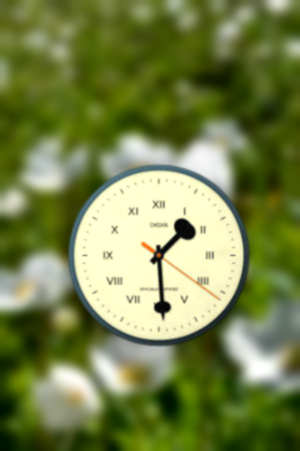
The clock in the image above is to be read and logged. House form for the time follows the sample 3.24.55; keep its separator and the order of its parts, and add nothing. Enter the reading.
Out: 1.29.21
